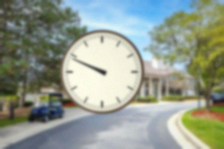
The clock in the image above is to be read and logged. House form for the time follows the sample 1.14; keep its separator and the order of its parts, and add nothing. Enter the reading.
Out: 9.49
